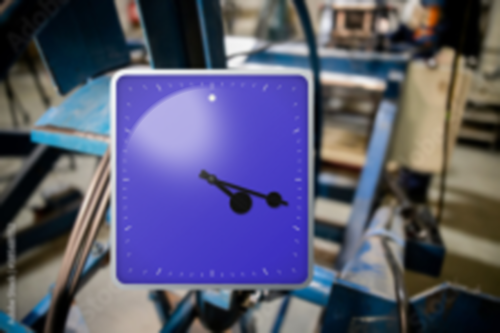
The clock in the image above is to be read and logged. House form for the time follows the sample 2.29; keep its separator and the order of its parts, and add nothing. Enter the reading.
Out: 4.18
